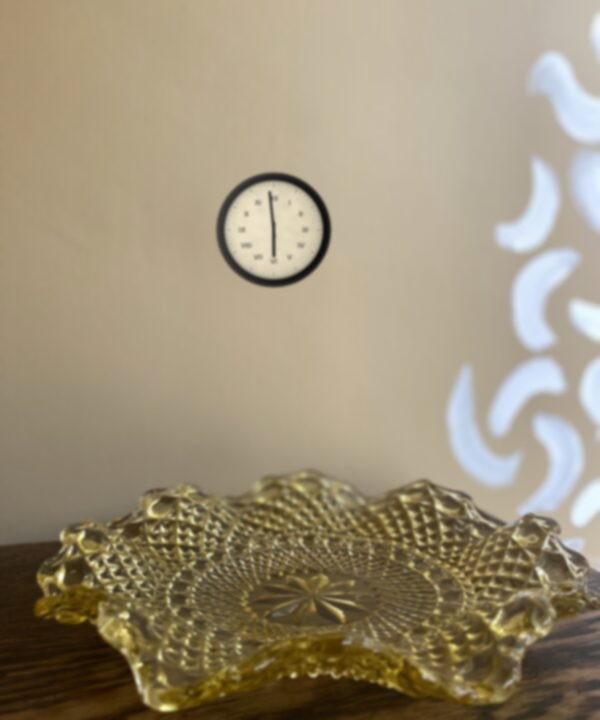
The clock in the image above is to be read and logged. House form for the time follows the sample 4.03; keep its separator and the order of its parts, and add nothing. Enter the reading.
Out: 5.59
